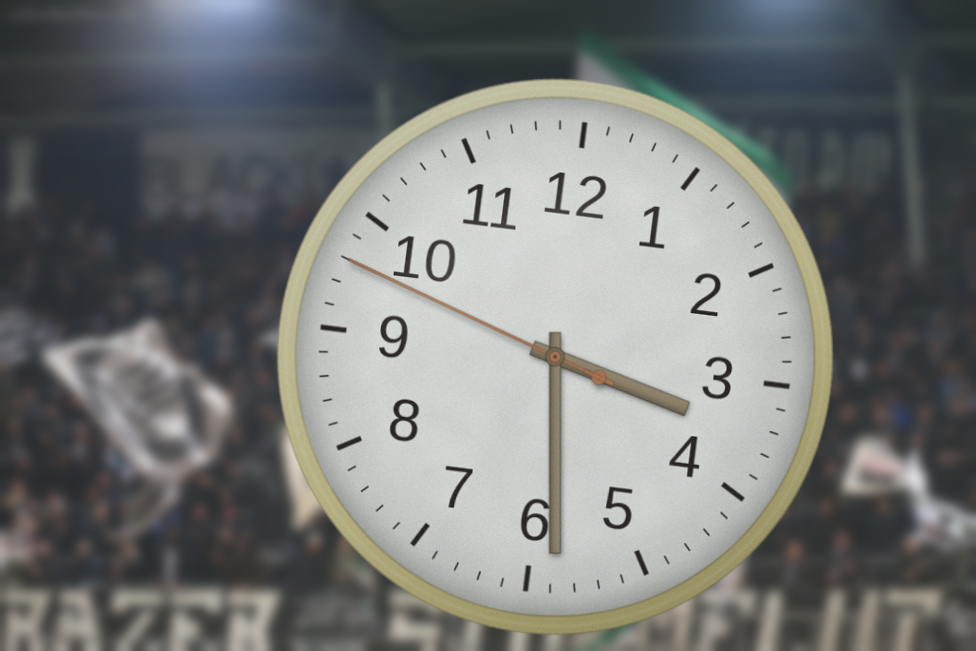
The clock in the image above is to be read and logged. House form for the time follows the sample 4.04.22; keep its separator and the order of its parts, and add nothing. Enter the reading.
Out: 3.28.48
